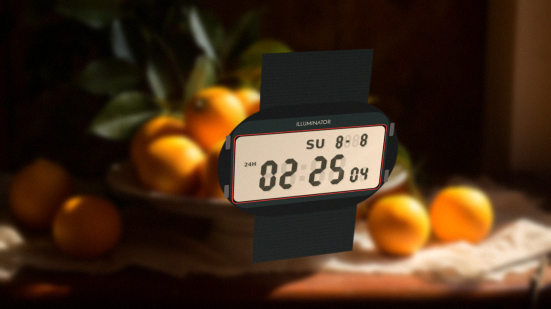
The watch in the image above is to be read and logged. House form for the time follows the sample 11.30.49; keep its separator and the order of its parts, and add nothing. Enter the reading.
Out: 2.25.04
